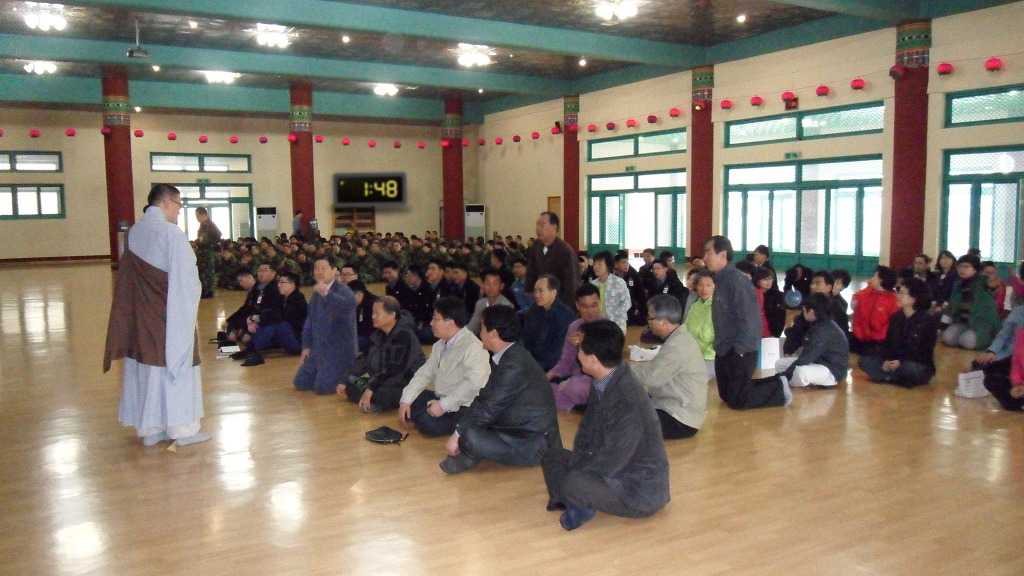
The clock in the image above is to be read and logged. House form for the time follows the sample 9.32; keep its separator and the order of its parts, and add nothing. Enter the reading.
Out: 1.48
